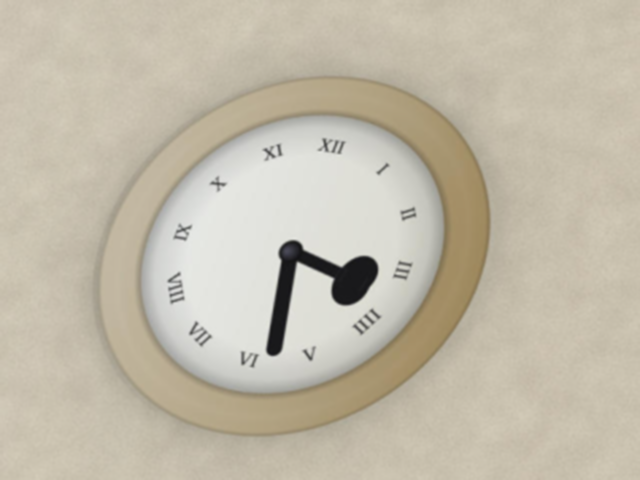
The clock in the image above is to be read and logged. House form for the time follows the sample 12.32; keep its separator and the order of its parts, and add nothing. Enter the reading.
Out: 3.28
